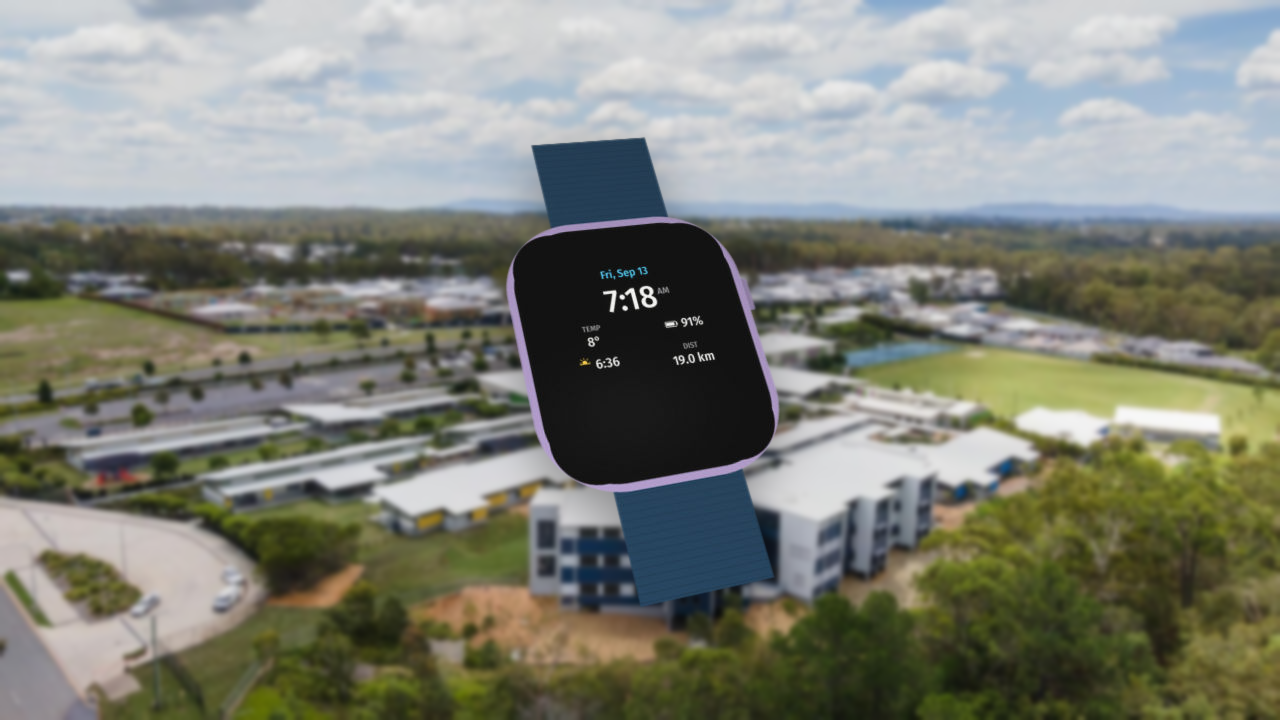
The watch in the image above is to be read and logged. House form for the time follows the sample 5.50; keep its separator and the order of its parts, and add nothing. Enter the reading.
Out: 7.18
